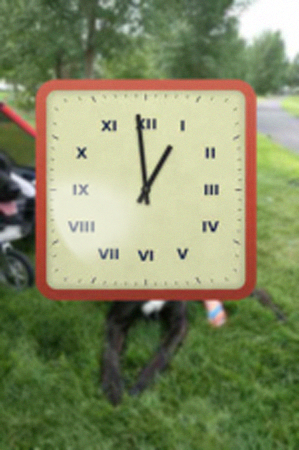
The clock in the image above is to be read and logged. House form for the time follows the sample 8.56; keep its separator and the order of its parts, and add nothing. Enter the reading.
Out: 12.59
